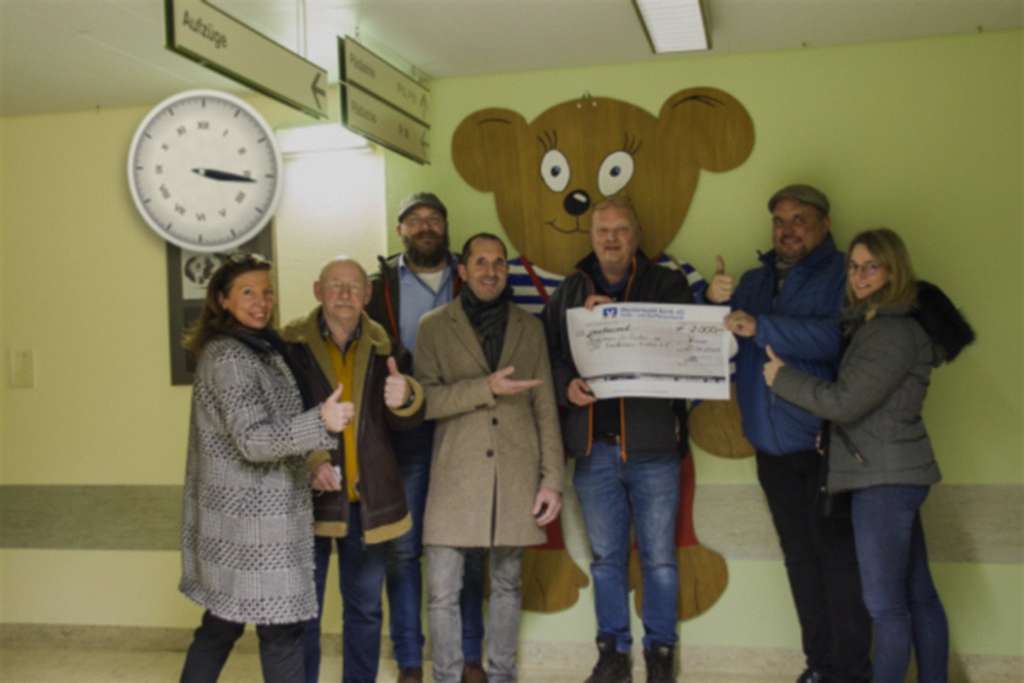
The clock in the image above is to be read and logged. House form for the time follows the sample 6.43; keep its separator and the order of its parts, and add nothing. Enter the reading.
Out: 3.16
